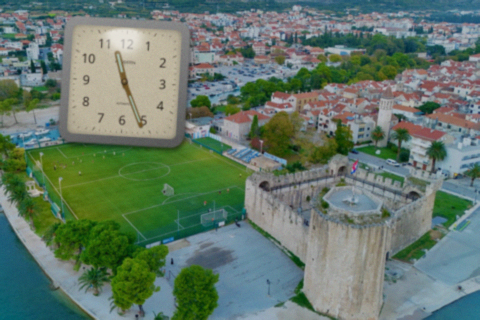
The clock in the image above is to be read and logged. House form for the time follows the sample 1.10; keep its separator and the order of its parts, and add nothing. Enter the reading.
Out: 11.26
